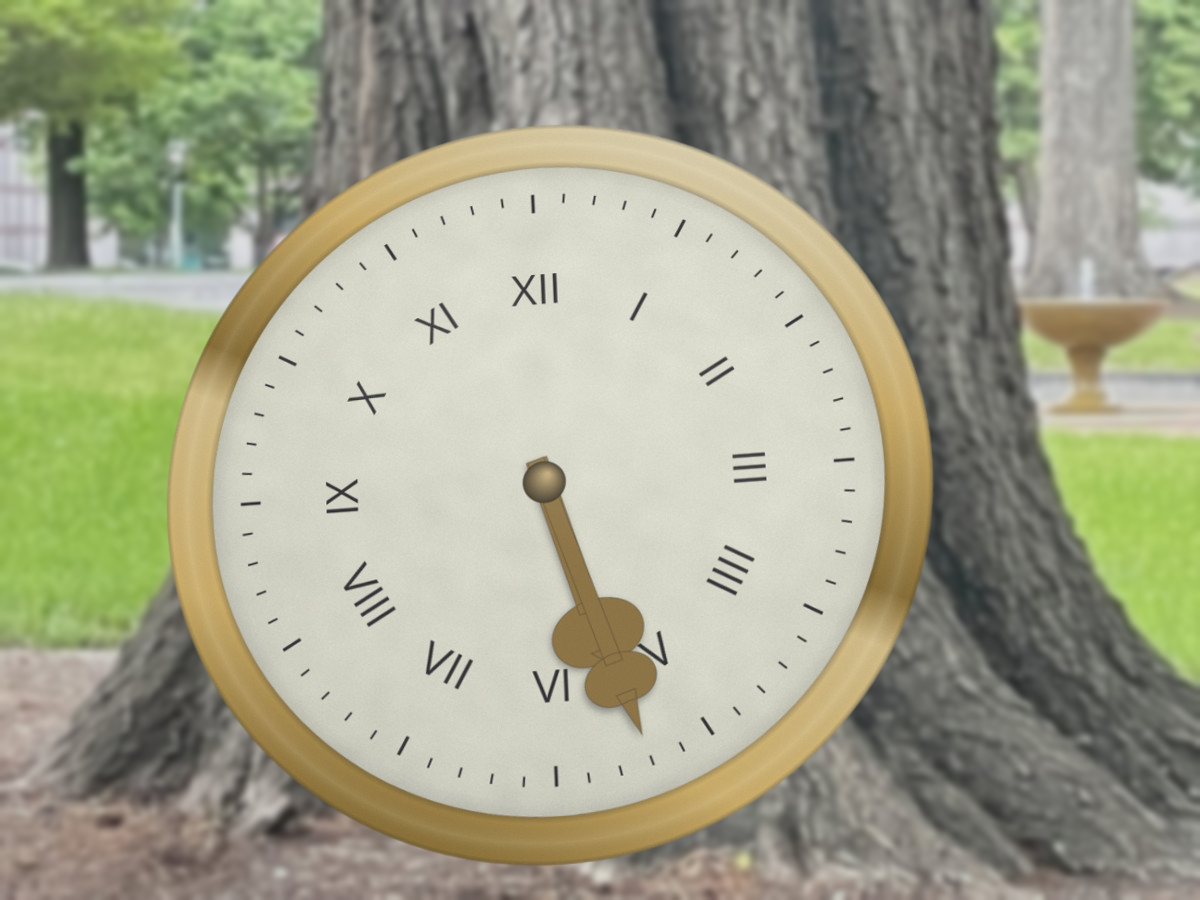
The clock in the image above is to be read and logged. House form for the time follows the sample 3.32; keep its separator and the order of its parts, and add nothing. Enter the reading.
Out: 5.27
